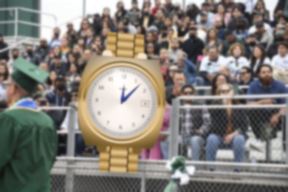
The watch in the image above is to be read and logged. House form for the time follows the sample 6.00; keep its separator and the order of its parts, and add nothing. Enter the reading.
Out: 12.07
